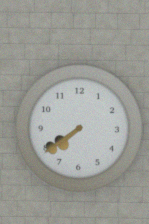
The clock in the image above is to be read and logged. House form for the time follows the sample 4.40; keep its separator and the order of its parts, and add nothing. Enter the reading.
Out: 7.39
